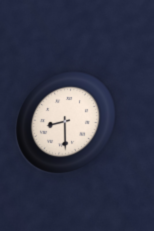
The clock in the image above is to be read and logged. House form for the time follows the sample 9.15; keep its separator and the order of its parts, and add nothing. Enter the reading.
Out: 8.28
